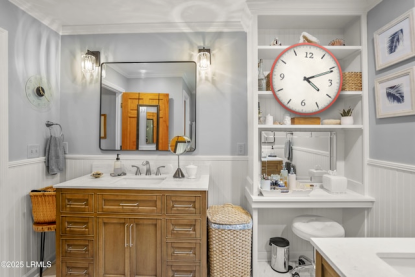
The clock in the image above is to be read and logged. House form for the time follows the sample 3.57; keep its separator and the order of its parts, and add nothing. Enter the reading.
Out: 4.11
